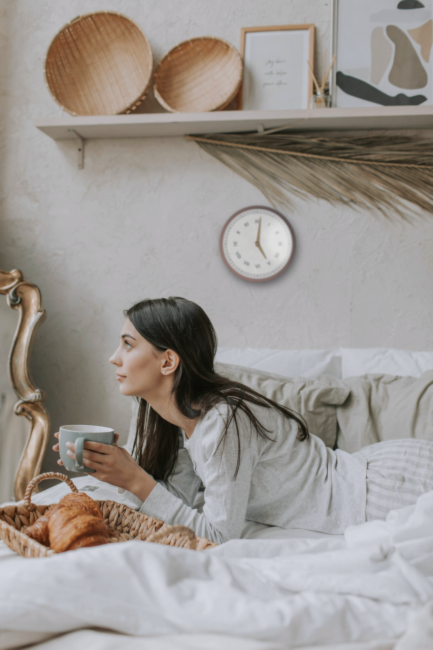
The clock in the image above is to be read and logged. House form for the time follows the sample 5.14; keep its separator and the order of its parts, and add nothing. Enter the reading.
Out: 5.01
